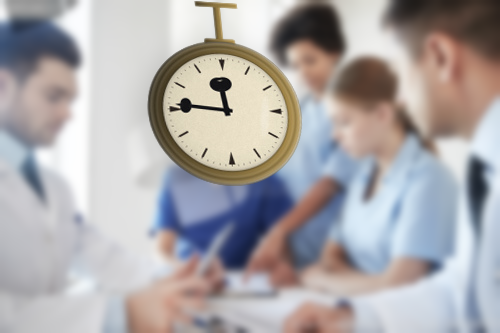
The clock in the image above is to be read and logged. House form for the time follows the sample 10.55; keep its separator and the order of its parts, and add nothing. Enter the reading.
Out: 11.46
